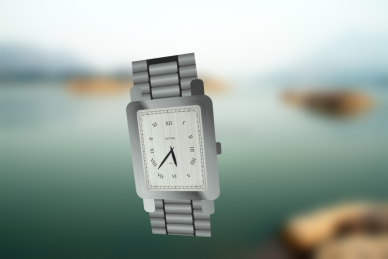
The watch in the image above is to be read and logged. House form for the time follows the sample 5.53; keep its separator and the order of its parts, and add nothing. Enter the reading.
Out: 5.37
